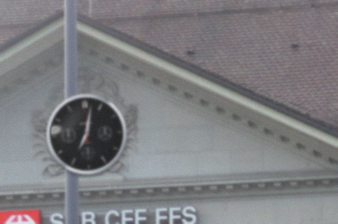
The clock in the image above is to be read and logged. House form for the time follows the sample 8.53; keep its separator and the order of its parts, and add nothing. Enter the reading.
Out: 7.02
